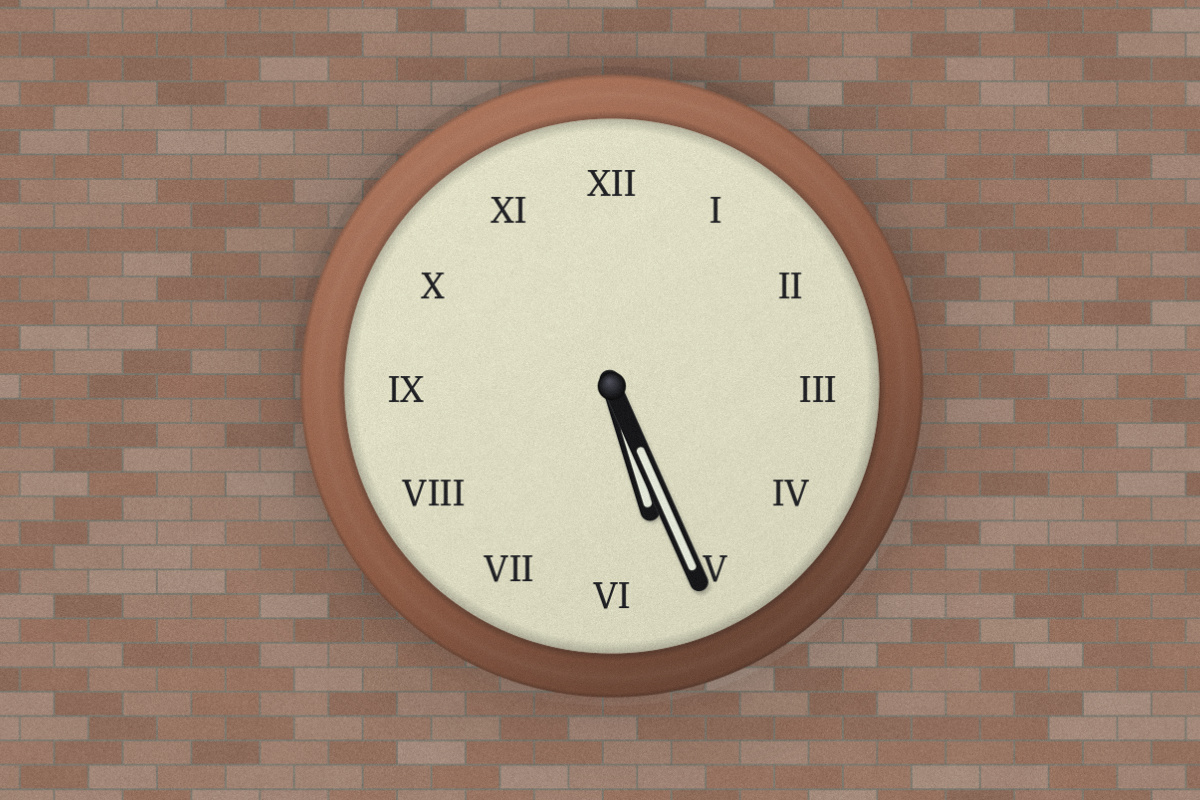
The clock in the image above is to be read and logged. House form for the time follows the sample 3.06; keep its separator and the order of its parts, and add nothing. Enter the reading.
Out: 5.26
